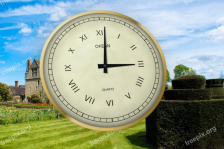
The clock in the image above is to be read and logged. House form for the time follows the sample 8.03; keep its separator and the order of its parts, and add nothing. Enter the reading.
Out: 3.01
